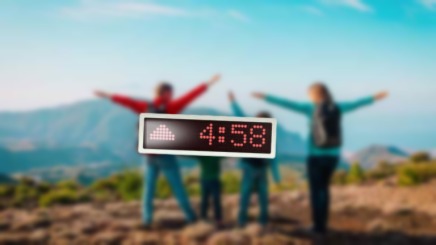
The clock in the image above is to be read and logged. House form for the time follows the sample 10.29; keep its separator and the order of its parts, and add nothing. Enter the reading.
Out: 4.58
